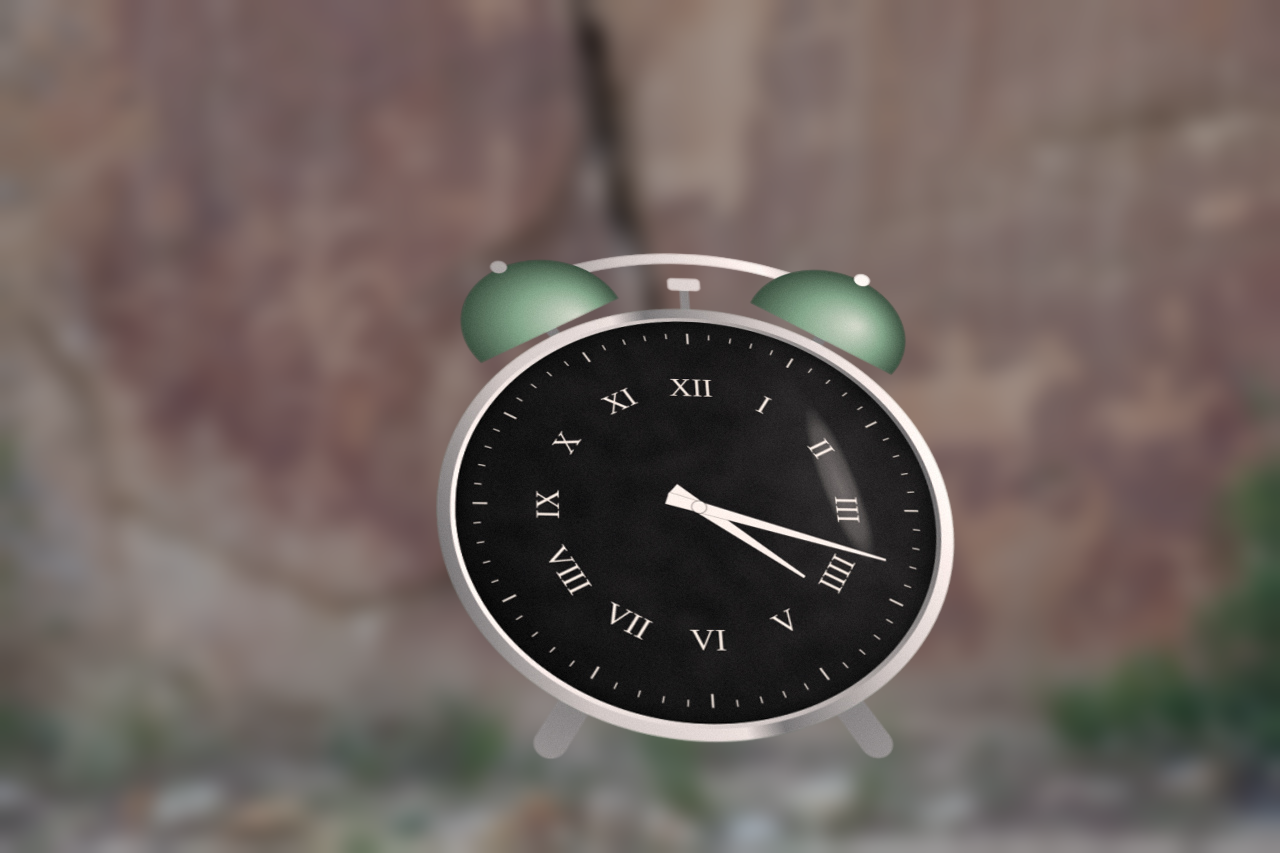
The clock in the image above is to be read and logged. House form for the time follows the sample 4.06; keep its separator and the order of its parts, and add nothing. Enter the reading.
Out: 4.18
